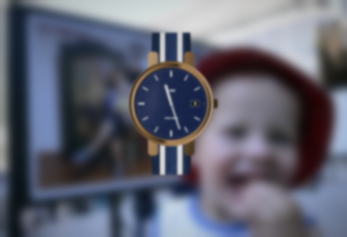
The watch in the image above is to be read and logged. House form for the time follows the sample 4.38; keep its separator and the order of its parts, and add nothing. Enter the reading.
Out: 11.27
